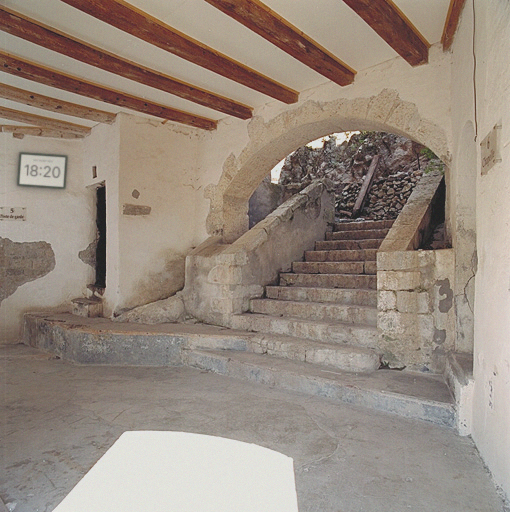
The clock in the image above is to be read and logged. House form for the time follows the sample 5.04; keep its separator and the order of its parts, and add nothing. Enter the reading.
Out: 18.20
